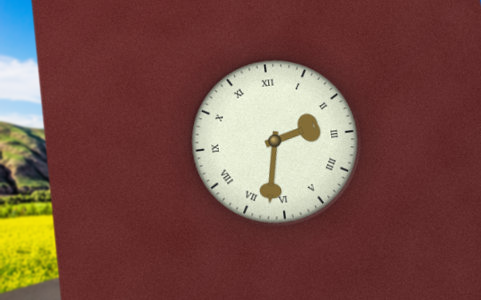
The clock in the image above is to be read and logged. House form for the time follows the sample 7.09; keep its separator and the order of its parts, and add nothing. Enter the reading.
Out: 2.32
